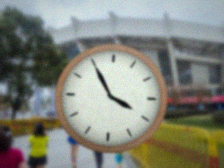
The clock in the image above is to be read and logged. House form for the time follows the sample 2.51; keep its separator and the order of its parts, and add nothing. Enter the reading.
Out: 3.55
